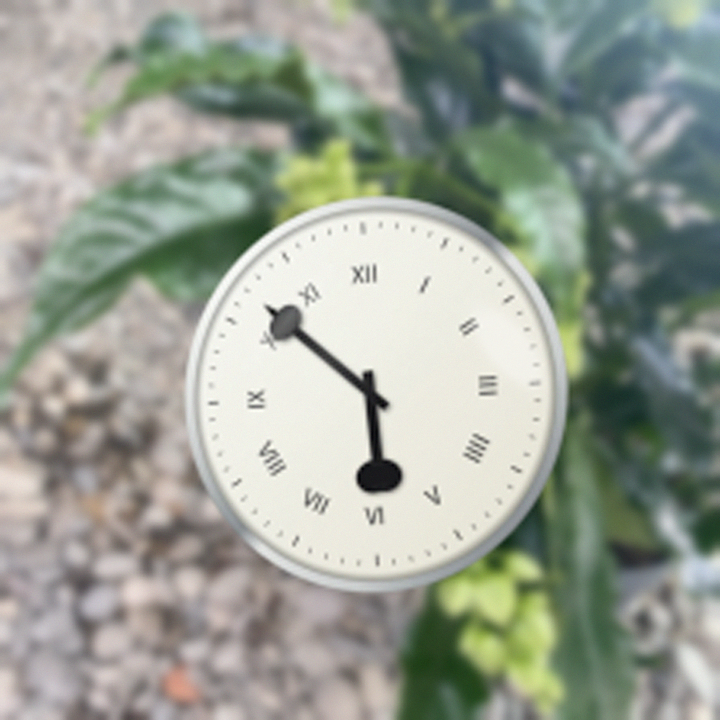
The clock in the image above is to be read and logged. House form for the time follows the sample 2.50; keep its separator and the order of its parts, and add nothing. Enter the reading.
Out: 5.52
